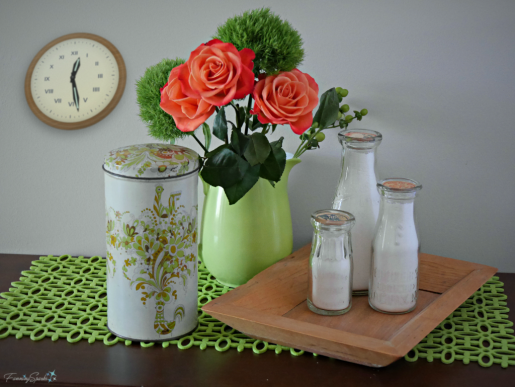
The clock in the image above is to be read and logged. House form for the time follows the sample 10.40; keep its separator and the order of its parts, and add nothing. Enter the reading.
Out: 12.28
